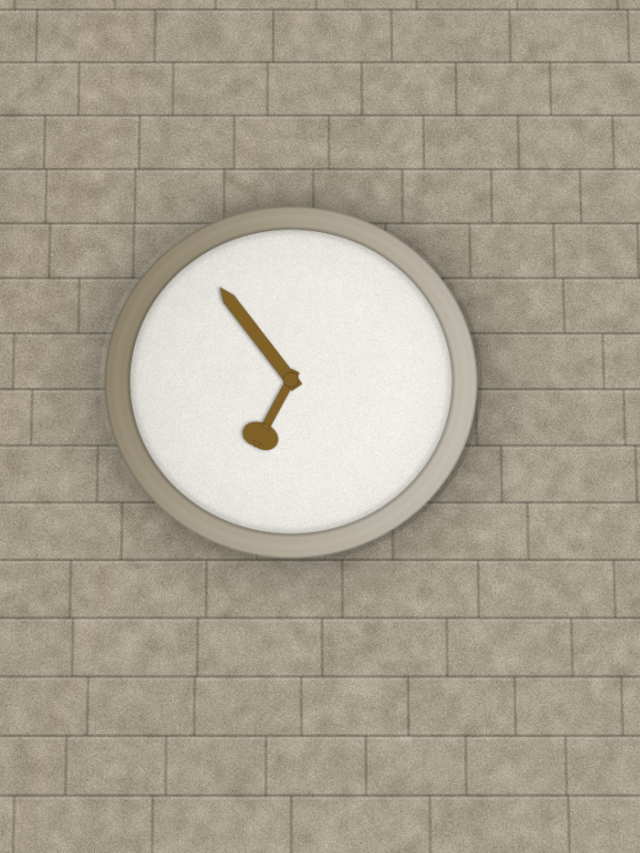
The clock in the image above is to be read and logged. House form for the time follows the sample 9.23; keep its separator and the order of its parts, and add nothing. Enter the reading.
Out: 6.54
